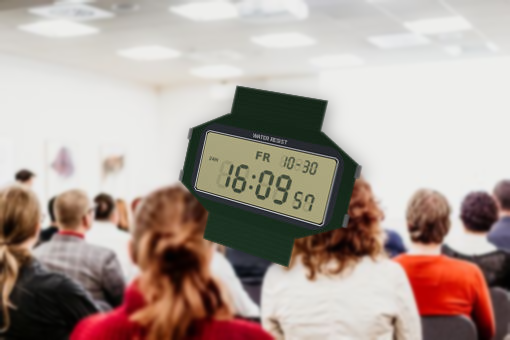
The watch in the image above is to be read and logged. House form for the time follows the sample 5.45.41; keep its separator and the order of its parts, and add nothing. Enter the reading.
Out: 16.09.57
